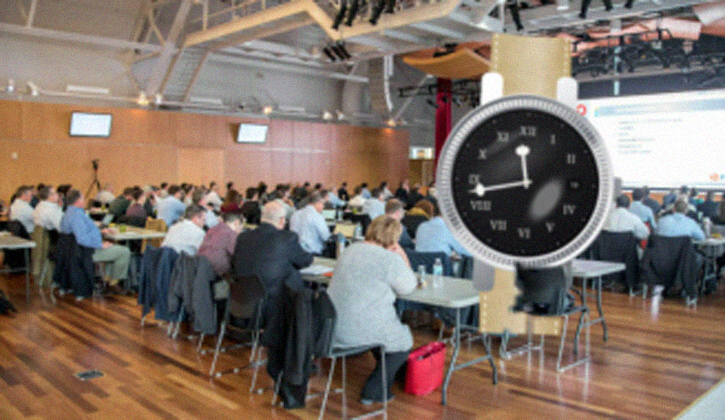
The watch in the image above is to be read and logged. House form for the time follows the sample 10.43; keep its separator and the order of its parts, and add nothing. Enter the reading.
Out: 11.43
